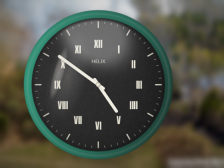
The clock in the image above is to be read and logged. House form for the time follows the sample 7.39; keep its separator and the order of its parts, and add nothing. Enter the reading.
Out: 4.51
